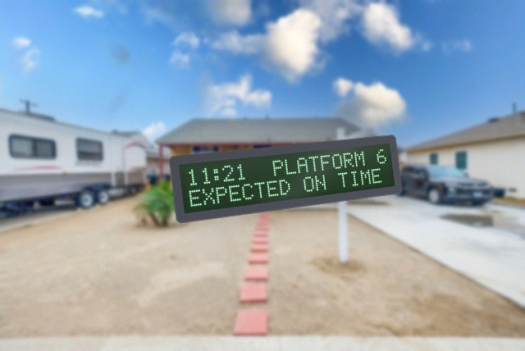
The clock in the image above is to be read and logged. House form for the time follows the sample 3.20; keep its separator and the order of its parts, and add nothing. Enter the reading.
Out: 11.21
